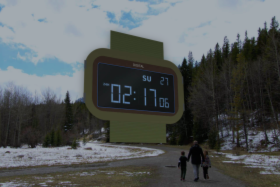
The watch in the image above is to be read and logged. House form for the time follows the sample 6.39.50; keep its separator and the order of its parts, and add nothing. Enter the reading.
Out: 2.17.06
